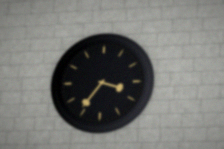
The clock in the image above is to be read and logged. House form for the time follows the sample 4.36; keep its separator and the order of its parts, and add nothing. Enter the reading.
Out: 3.36
